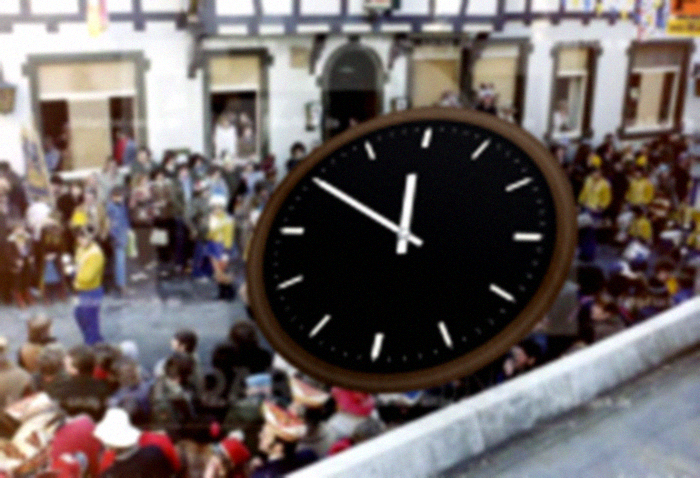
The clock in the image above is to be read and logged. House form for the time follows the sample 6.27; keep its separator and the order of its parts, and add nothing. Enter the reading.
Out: 11.50
